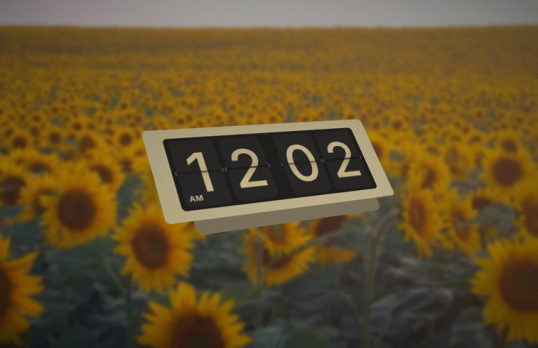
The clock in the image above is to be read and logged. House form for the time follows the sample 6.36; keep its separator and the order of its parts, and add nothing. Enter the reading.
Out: 12.02
